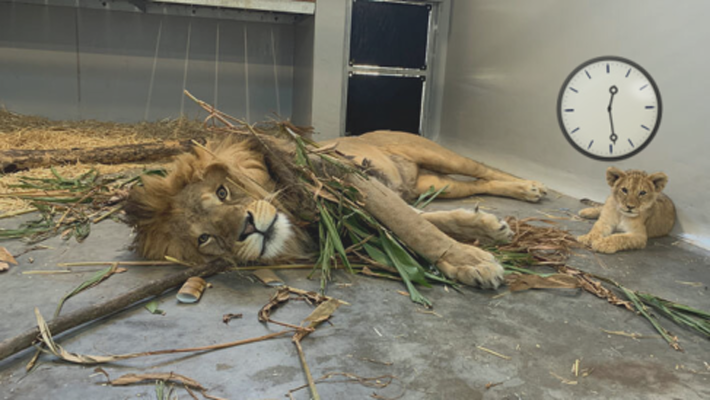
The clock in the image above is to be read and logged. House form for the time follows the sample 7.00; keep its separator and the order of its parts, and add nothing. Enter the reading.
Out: 12.29
